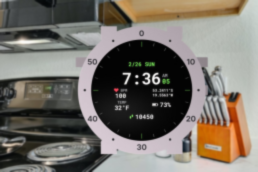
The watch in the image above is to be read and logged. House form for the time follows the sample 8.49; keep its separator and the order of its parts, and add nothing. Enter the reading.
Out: 7.36
